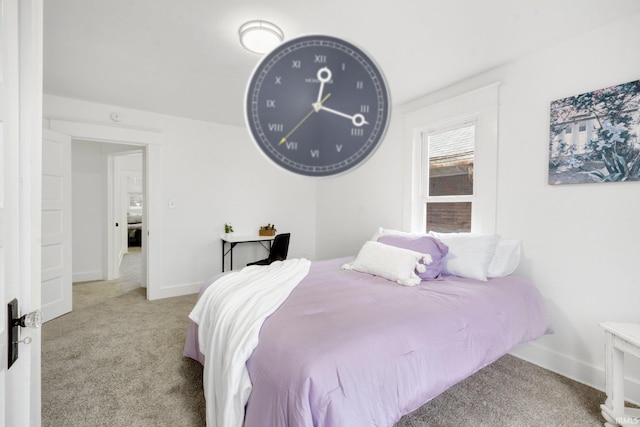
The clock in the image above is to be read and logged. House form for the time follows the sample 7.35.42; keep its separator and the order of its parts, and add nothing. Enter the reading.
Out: 12.17.37
